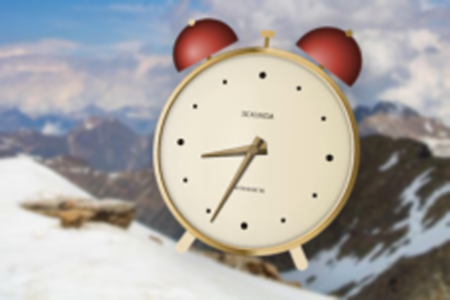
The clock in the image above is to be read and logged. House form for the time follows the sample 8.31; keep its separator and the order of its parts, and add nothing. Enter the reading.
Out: 8.34
